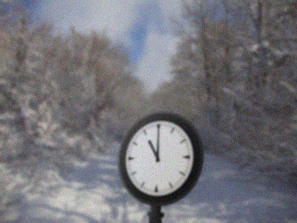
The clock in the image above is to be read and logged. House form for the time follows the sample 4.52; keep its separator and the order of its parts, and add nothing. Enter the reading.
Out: 11.00
